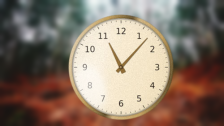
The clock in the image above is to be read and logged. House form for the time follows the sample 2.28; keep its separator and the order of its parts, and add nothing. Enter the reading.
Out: 11.07
